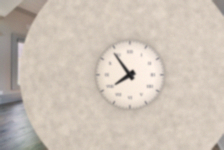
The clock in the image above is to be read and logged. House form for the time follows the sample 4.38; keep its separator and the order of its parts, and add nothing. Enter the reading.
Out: 7.54
